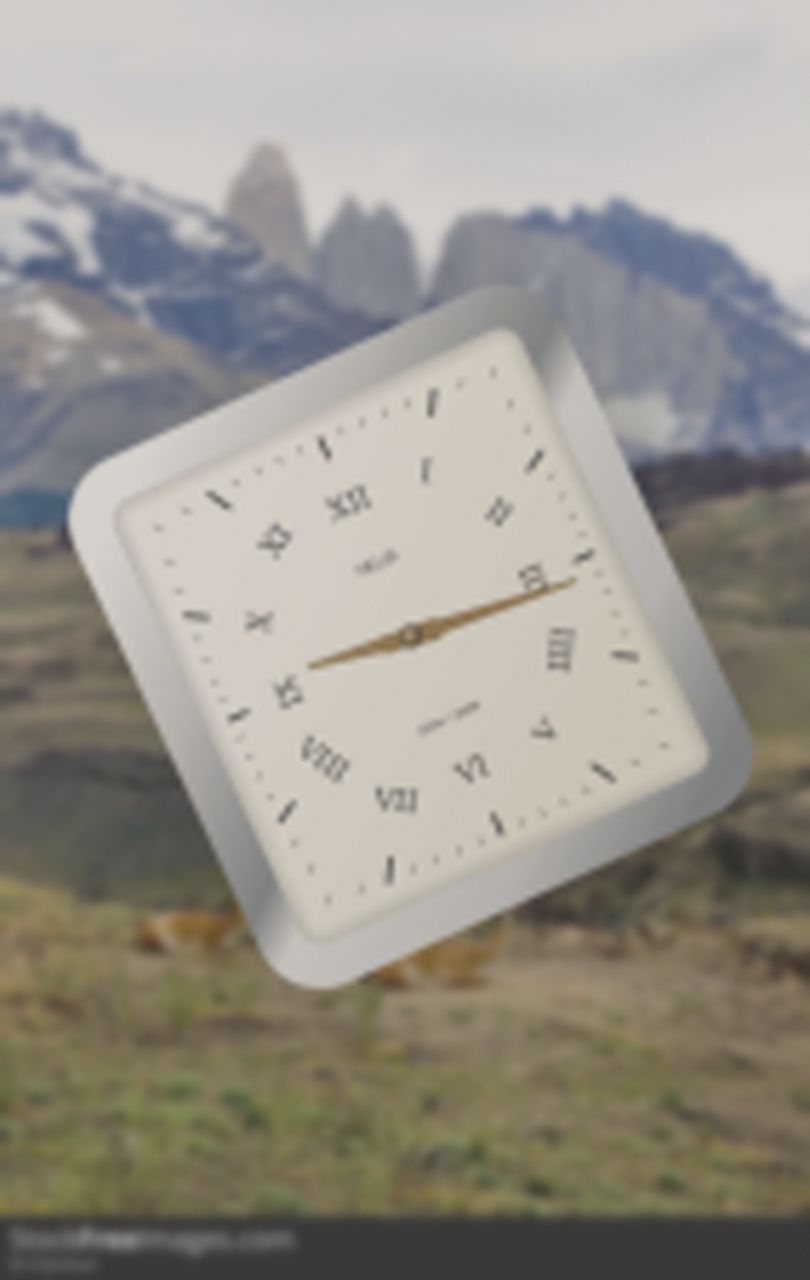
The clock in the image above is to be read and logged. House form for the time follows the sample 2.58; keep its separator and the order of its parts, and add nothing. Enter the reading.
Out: 9.16
